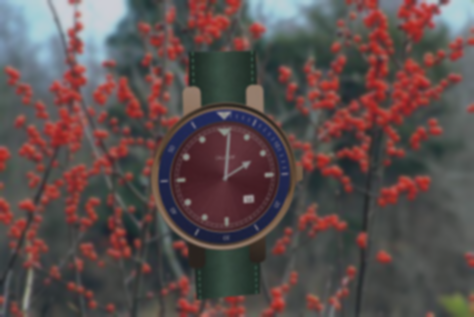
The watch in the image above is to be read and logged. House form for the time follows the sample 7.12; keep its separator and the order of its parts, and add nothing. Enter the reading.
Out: 2.01
